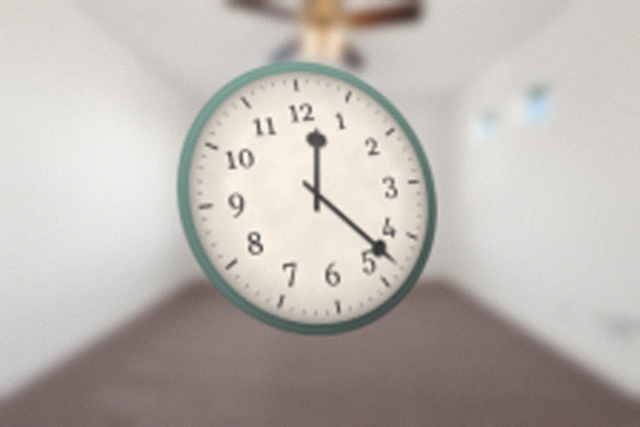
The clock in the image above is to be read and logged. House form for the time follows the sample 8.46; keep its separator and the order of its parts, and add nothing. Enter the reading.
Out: 12.23
